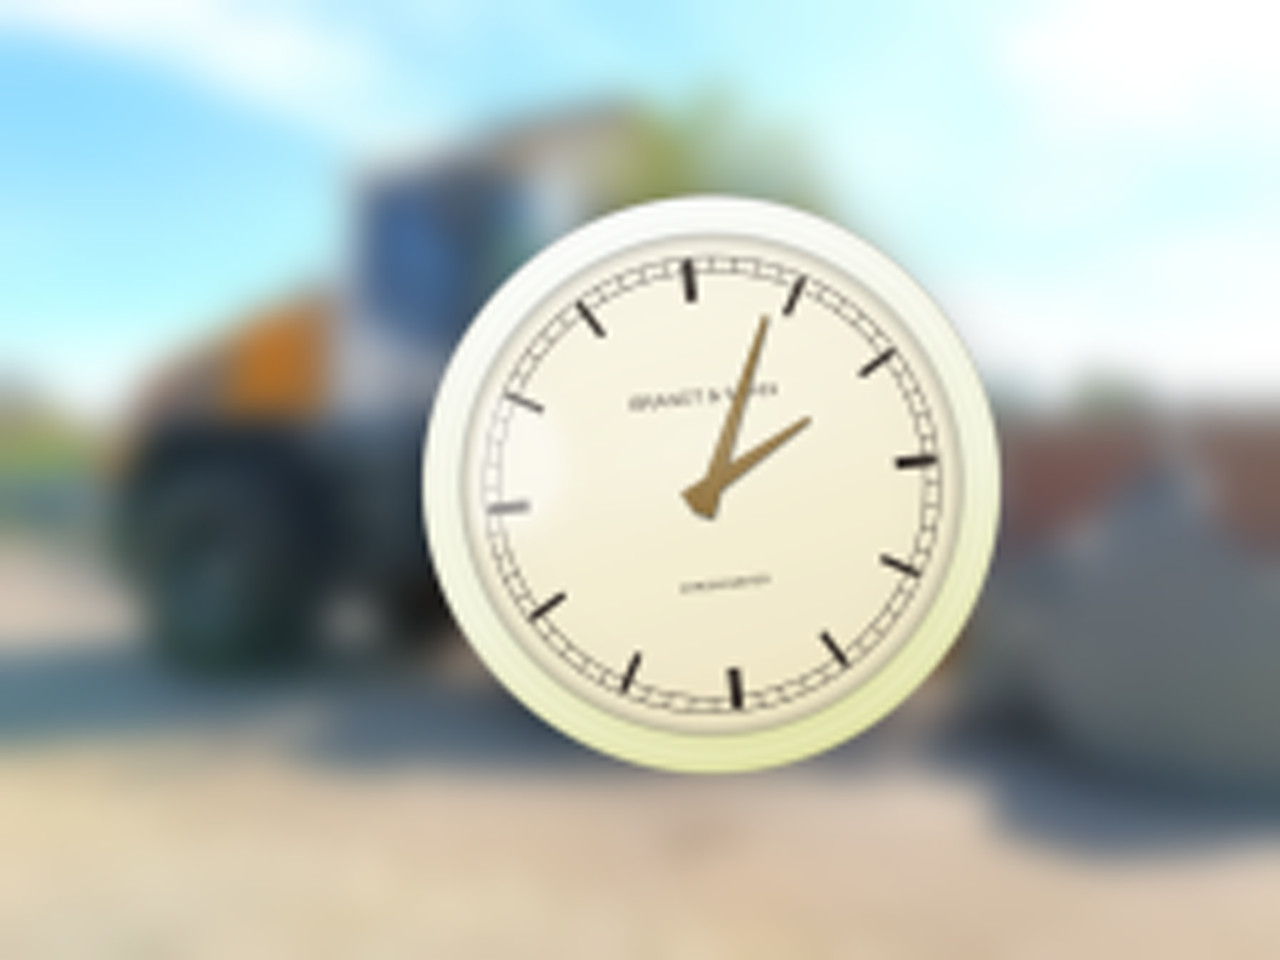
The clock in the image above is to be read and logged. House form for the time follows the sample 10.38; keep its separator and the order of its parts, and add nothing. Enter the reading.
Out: 2.04
